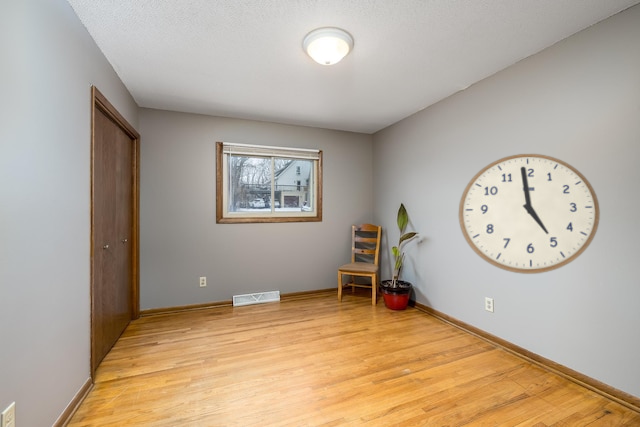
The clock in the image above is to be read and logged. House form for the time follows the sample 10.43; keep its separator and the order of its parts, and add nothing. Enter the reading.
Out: 4.59
